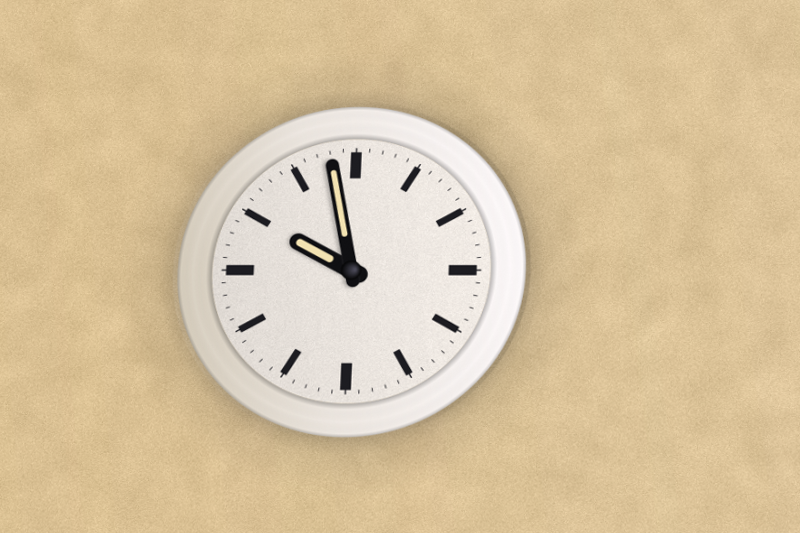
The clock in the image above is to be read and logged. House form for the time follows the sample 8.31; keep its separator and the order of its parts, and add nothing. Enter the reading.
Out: 9.58
